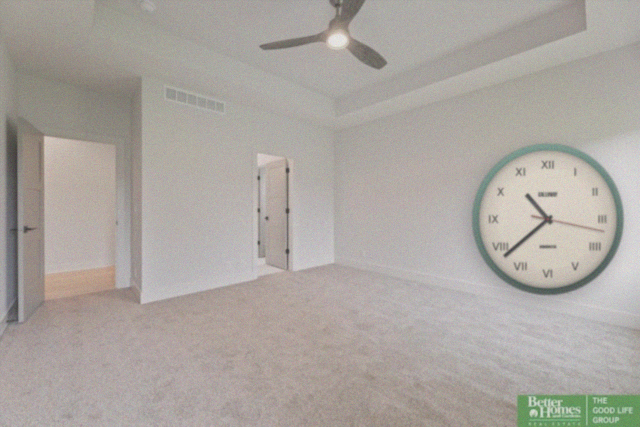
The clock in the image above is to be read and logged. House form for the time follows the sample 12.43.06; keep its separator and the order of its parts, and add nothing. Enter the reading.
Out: 10.38.17
